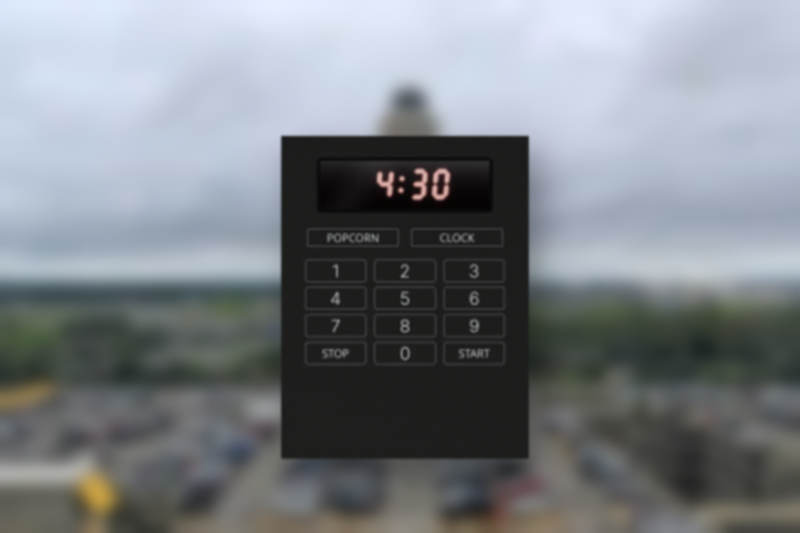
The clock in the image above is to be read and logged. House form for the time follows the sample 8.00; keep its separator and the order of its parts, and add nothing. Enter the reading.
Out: 4.30
